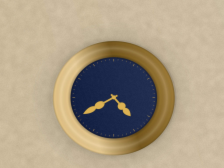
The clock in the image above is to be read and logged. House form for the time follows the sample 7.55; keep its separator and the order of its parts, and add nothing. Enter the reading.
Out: 4.40
